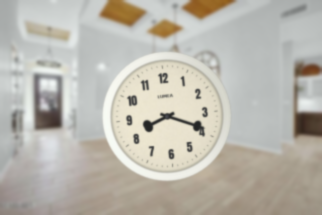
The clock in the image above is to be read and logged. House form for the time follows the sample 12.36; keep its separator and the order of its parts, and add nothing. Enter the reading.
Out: 8.19
